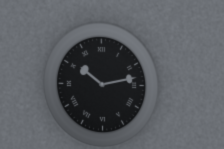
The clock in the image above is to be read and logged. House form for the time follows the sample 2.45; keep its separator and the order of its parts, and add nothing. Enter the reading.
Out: 10.13
